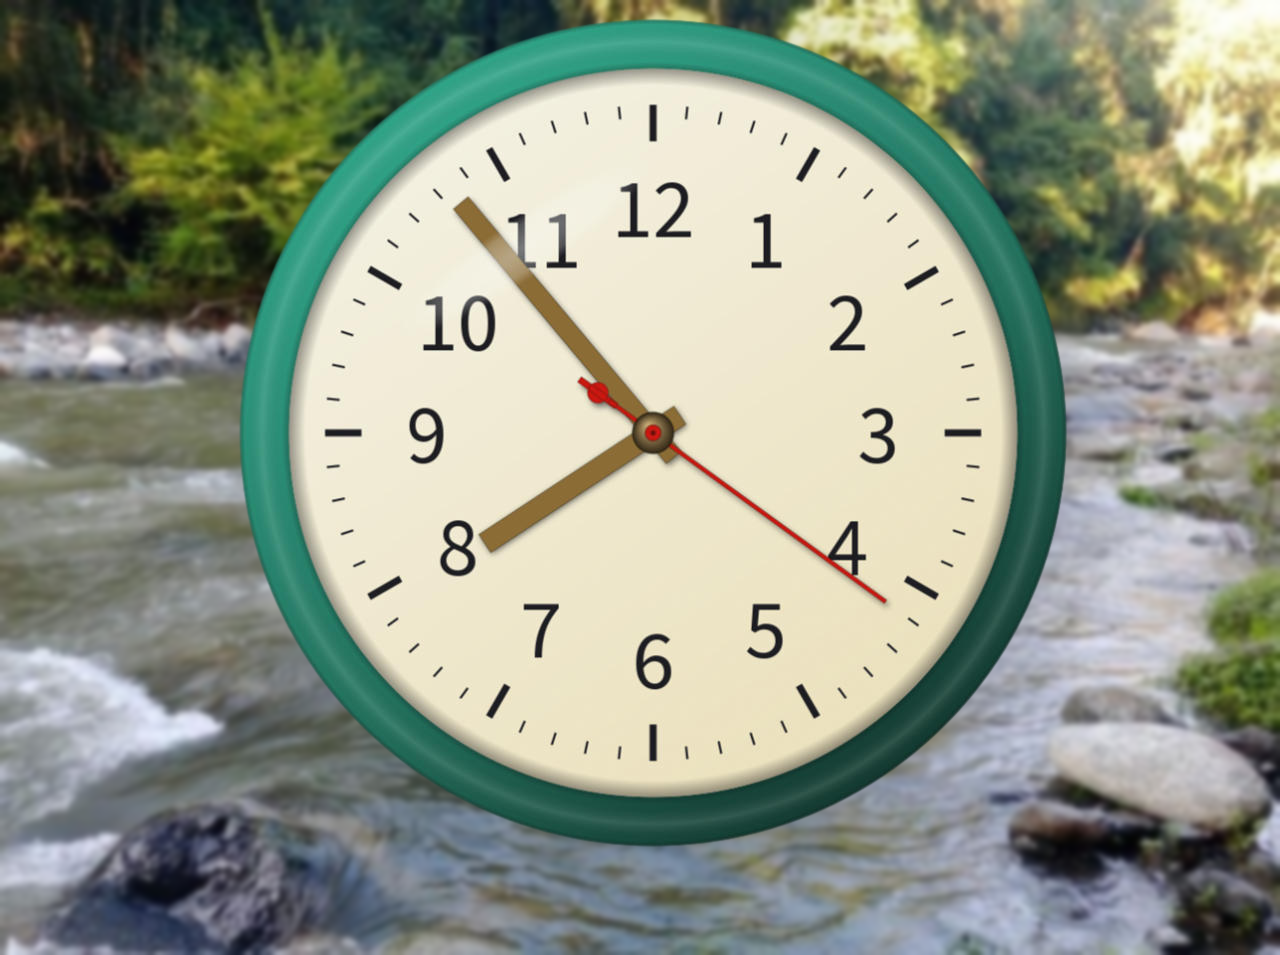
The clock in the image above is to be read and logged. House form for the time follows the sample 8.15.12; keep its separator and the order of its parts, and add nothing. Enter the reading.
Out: 7.53.21
